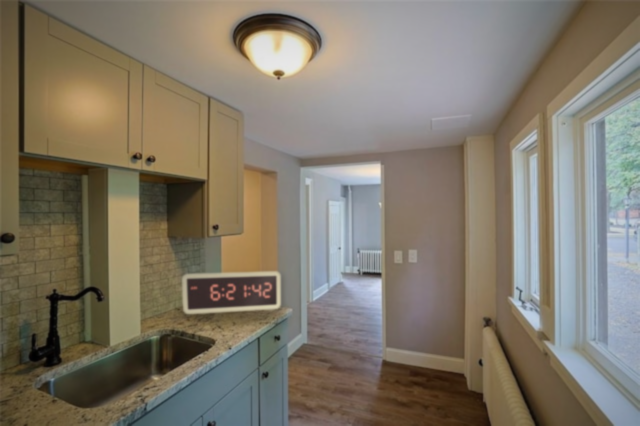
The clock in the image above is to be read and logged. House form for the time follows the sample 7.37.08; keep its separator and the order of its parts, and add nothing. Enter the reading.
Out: 6.21.42
